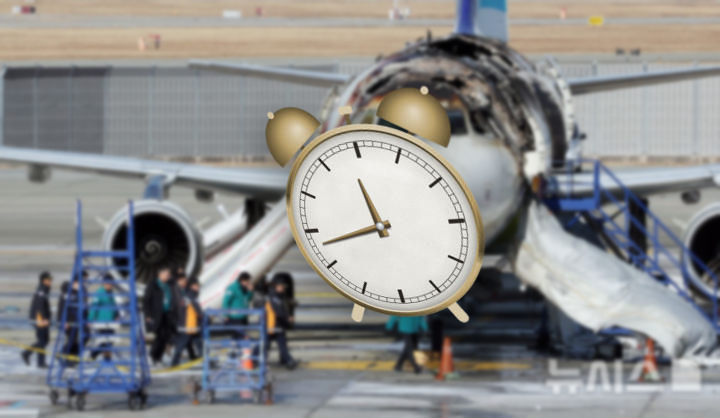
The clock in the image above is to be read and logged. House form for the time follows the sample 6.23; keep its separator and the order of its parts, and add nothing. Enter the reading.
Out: 11.43
